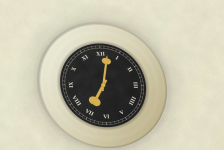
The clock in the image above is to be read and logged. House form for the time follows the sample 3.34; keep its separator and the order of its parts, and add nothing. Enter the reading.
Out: 7.02
